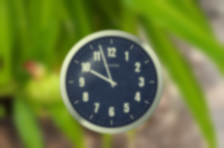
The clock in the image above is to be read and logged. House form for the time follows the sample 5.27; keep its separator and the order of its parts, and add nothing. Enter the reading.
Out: 9.57
